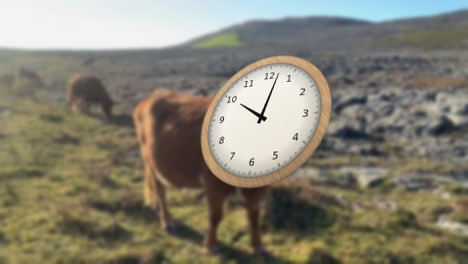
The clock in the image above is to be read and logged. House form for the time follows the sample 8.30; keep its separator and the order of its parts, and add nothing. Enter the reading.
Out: 10.02
